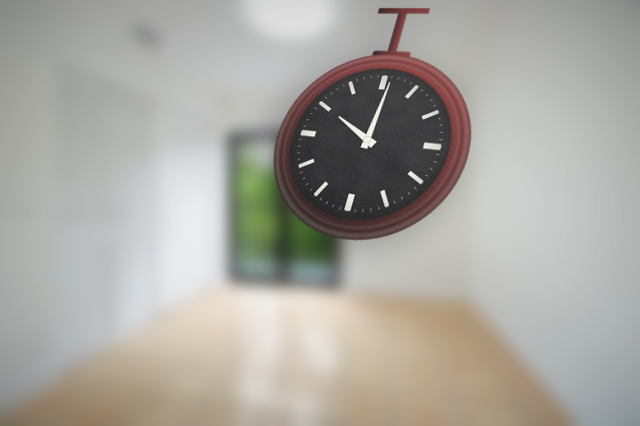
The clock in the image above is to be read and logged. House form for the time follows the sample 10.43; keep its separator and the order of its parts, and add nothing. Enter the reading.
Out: 10.01
